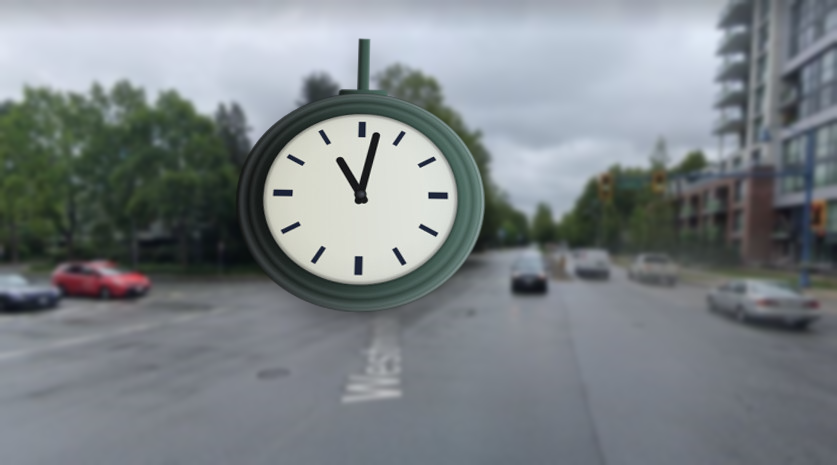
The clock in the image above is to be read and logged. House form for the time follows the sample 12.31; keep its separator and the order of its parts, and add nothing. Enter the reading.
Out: 11.02
